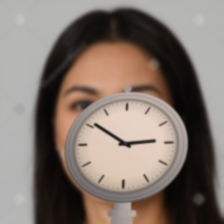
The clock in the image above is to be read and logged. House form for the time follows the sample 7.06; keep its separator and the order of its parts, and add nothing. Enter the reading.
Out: 2.51
